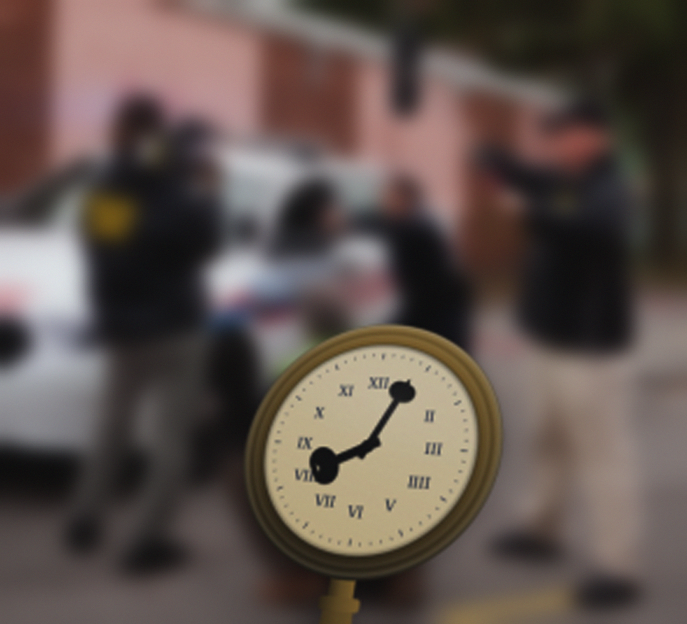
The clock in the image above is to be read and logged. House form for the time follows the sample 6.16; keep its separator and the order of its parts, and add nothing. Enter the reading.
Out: 8.04
